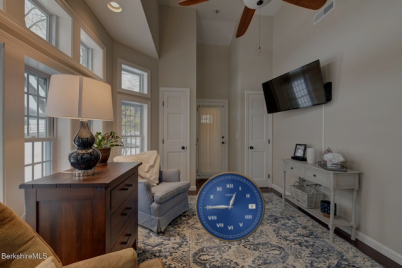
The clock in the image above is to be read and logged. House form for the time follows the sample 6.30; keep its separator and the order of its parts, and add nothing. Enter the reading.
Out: 12.45
